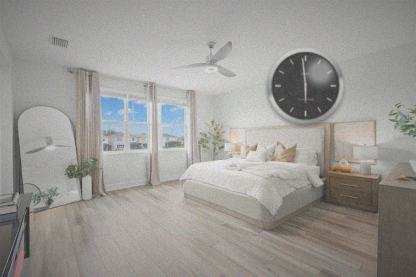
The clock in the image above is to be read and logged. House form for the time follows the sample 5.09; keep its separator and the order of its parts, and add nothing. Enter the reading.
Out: 5.59
